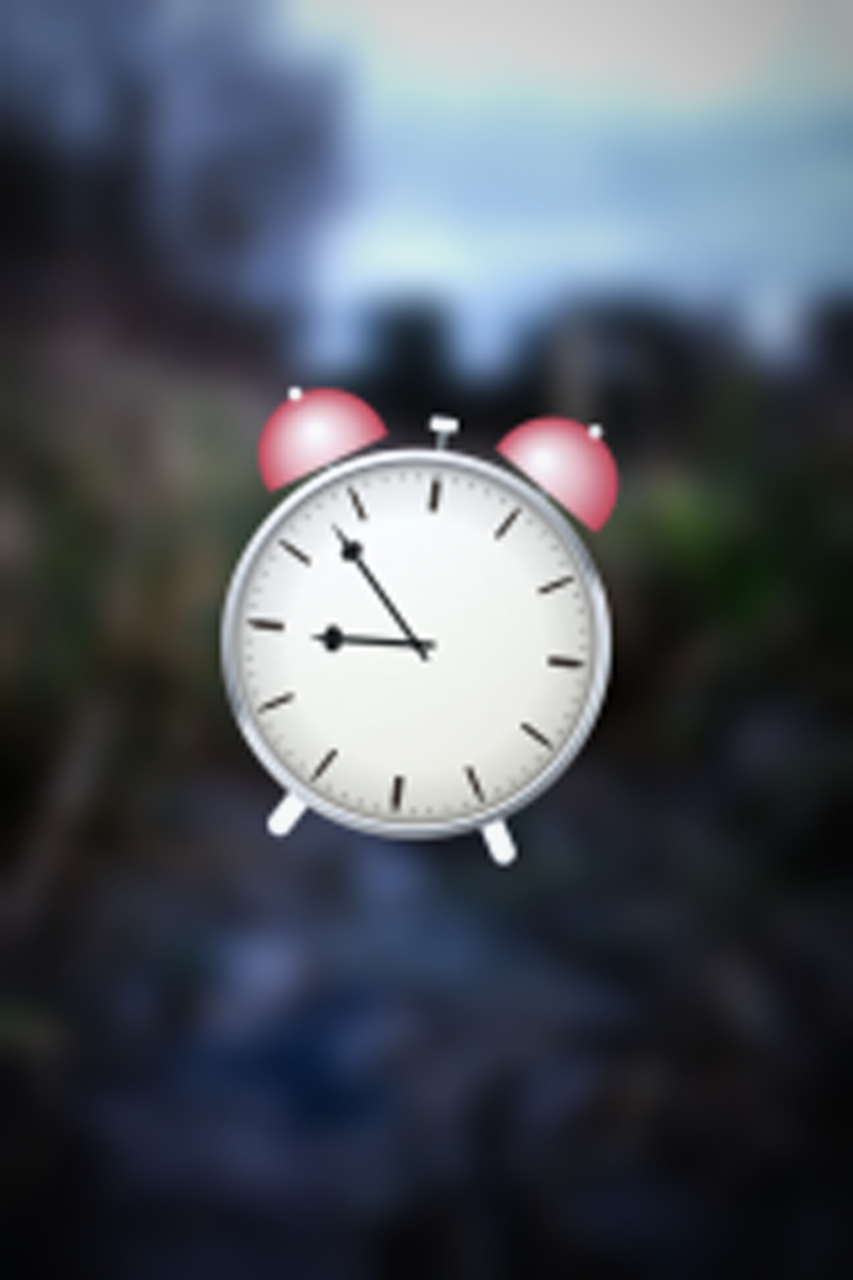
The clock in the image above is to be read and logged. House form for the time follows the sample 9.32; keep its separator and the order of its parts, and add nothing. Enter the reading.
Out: 8.53
